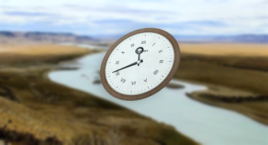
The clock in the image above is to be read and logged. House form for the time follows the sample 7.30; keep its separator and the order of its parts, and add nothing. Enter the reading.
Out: 11.41
